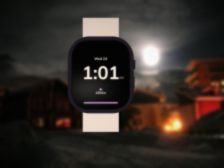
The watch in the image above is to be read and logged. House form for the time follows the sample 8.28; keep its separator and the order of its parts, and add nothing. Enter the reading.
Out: 1.01
